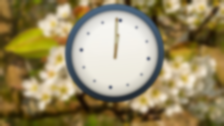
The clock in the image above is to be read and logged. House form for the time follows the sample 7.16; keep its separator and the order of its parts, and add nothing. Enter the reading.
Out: 11.59
